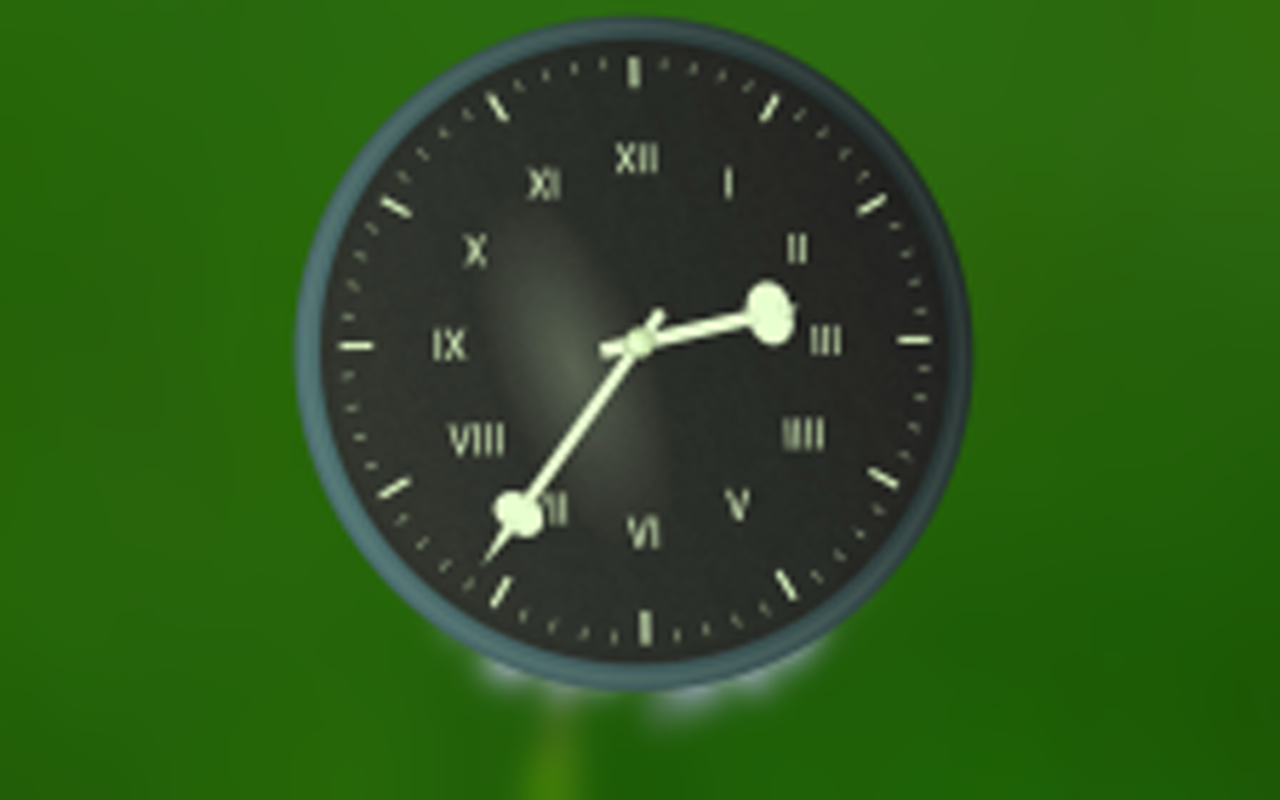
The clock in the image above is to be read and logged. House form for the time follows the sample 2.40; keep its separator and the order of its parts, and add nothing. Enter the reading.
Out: 2.36
